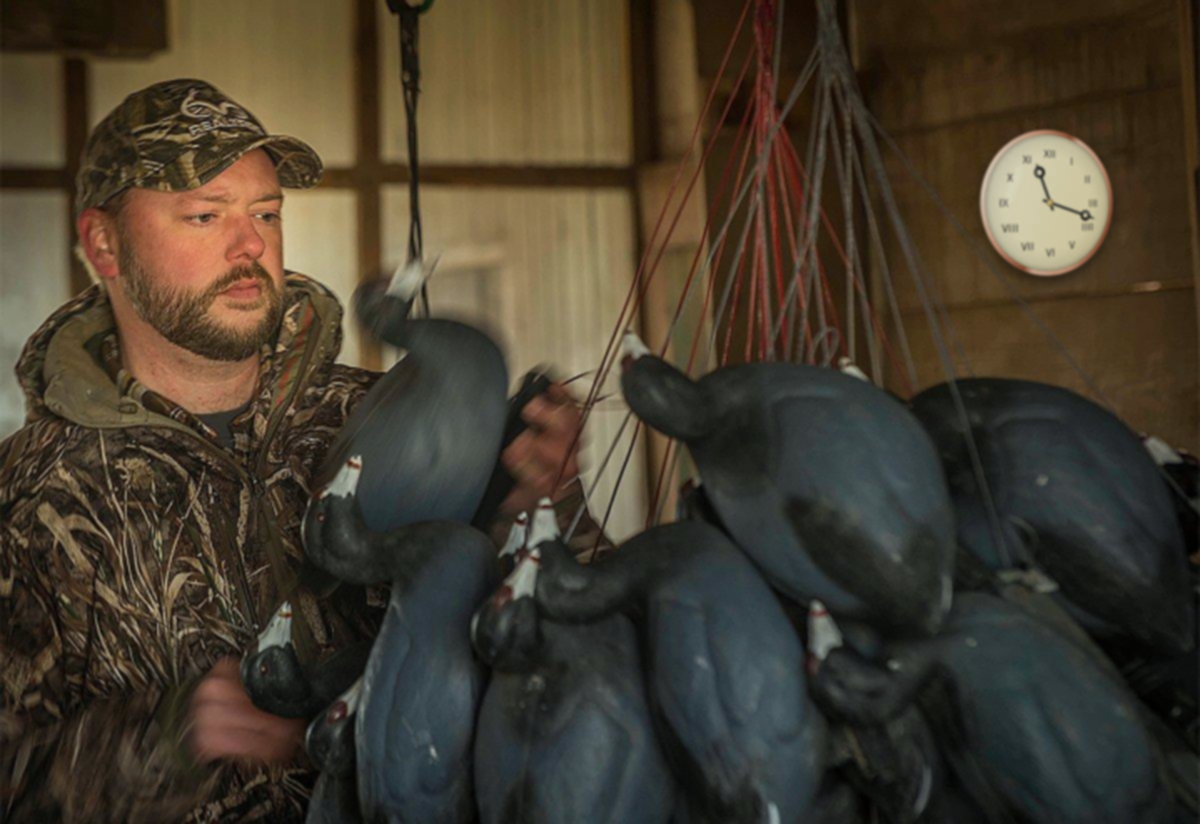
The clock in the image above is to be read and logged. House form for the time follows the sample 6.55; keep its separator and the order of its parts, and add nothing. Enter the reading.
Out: 11.18
